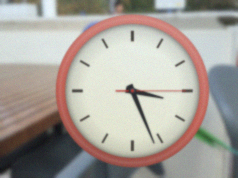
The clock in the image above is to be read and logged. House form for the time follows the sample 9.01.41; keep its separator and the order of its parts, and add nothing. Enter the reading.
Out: 3.26.15
